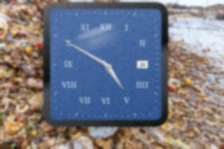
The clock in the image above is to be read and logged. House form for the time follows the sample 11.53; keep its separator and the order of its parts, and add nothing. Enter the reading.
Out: 4.50
